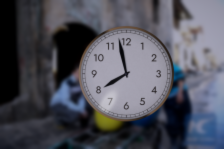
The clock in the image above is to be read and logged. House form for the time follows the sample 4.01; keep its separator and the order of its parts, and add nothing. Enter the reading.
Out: 7.58
